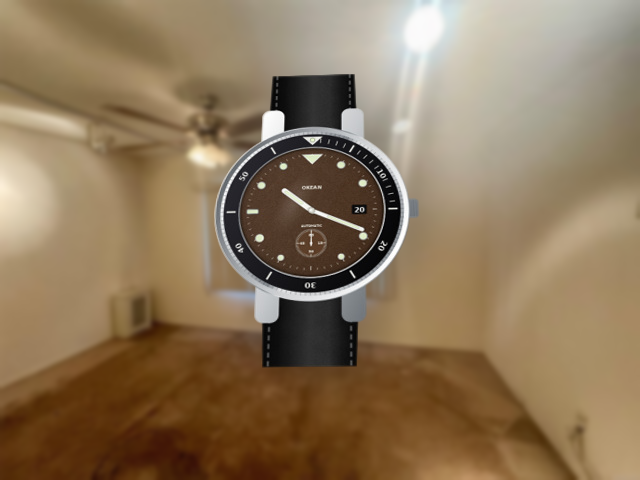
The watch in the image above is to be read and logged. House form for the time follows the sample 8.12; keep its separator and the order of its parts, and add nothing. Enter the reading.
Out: 10.19
